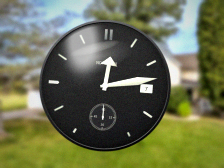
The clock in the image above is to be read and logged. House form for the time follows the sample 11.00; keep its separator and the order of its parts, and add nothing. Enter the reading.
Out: 12.13
